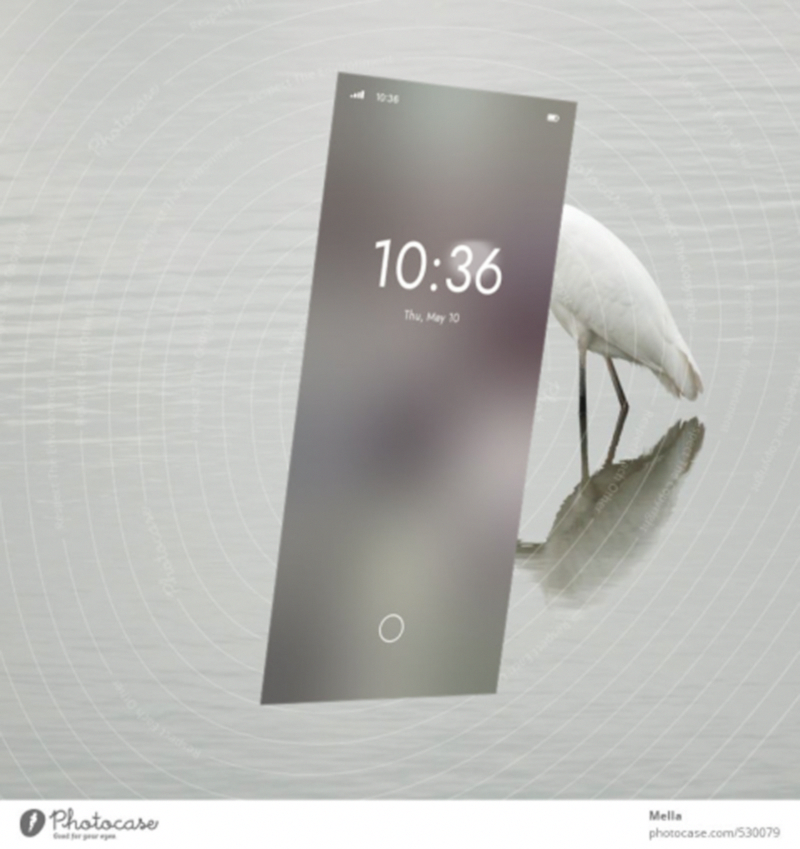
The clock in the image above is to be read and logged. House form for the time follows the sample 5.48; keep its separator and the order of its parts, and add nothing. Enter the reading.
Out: 10.36
